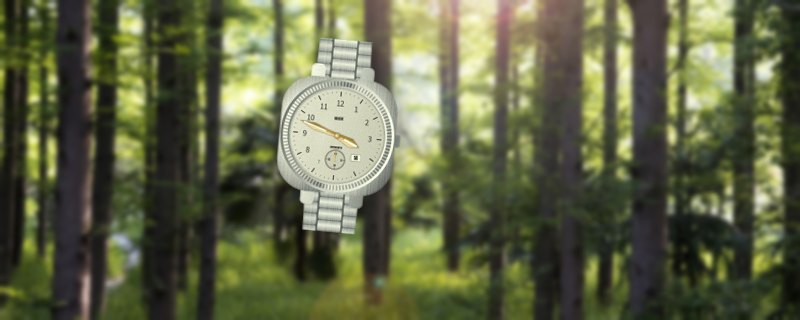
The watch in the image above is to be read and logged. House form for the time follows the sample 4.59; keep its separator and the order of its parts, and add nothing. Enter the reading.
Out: 3.48
